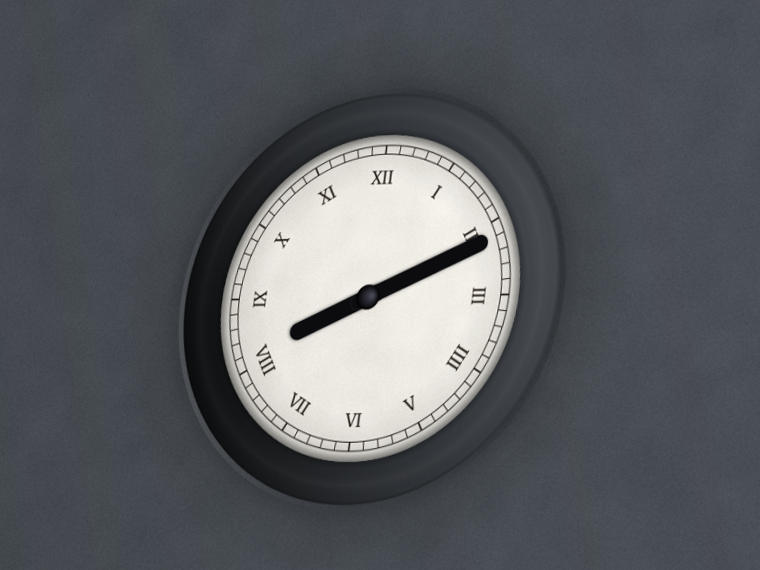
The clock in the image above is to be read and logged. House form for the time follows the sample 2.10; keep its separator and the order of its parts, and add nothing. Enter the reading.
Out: 8.11
